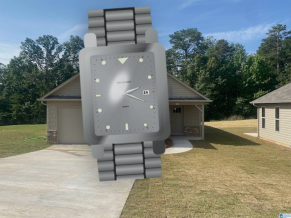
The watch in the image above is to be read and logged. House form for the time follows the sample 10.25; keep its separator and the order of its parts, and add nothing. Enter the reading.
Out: 2.19
